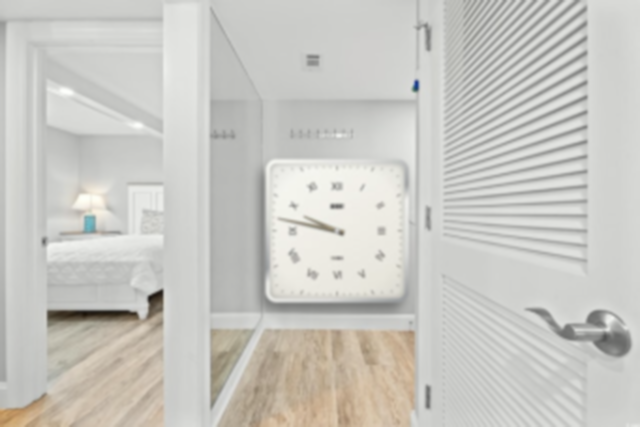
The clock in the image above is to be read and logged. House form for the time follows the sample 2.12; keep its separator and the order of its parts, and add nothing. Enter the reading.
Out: 9.47
